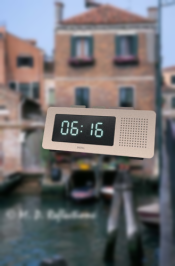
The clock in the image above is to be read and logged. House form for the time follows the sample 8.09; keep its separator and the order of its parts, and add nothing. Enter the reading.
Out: 6.16
